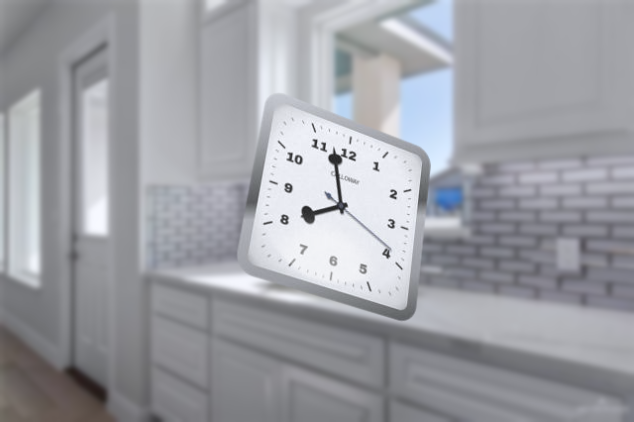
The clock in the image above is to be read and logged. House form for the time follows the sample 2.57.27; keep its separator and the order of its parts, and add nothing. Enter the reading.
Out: 7.57.19
